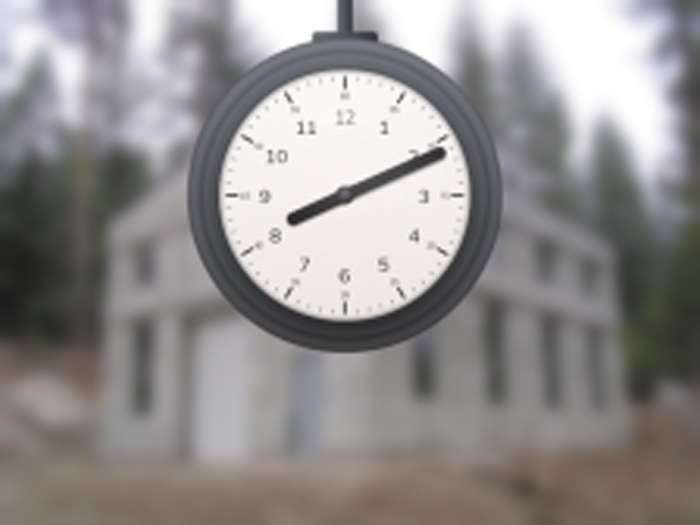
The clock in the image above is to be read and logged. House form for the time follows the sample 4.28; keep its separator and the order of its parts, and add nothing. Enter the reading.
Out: 8.11
